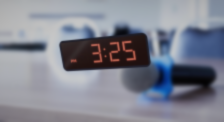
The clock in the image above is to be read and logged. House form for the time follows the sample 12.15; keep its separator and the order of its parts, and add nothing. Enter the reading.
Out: 3.25
